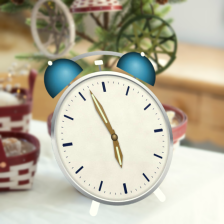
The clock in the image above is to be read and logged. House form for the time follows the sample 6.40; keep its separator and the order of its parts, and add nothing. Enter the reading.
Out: 5.57
